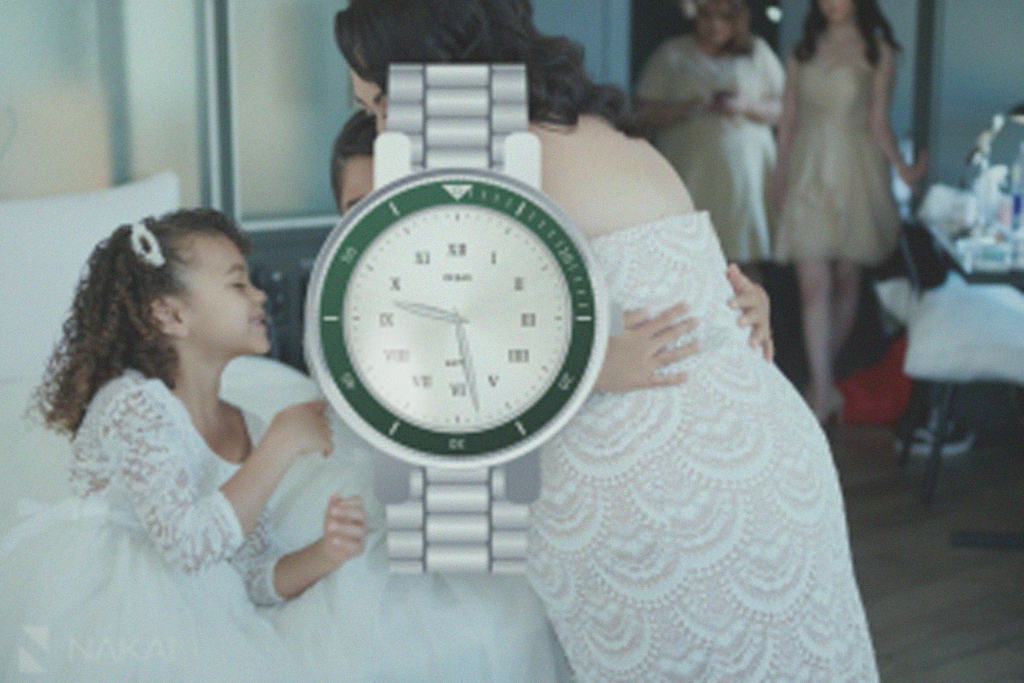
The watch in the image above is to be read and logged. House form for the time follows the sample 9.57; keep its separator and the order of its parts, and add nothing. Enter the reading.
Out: 9.28
